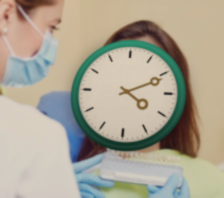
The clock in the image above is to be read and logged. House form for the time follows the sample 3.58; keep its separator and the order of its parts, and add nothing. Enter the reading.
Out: 4.11
